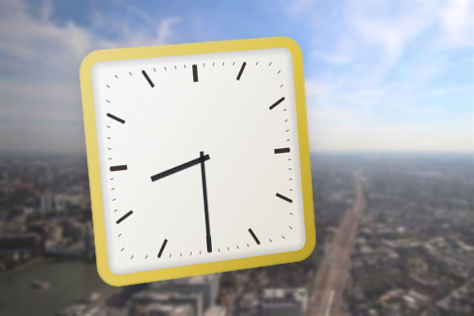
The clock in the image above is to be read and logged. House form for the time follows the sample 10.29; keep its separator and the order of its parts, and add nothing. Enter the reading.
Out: 8.30
